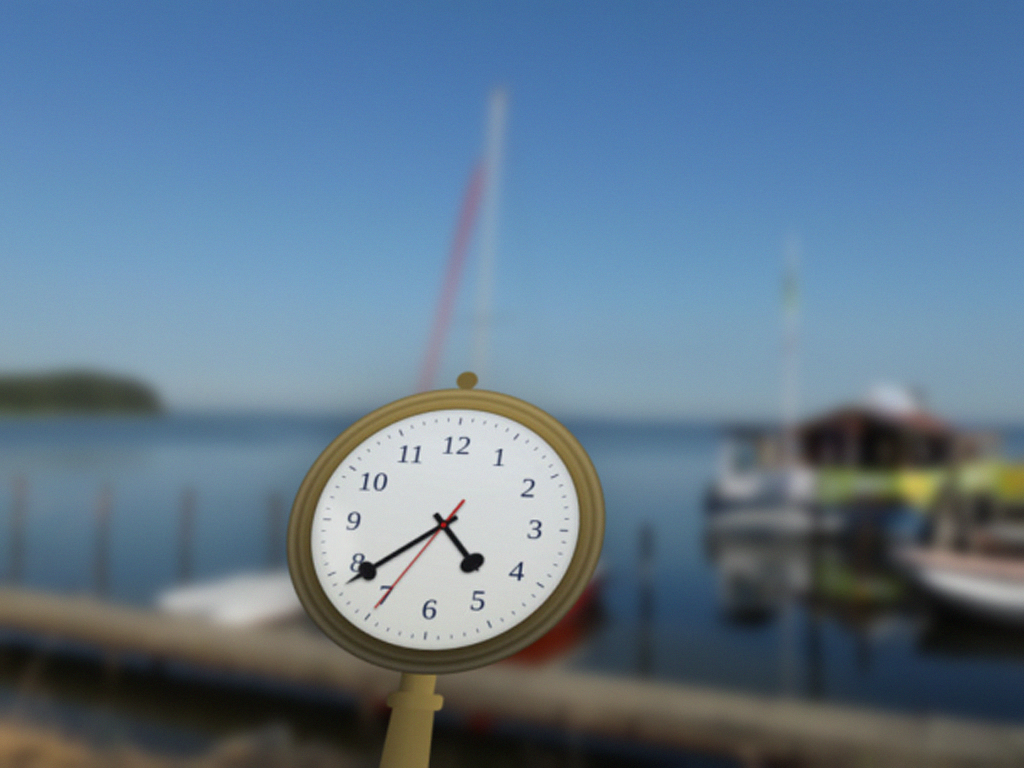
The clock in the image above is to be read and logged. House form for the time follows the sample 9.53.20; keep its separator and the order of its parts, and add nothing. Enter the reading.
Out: 4.38.35
